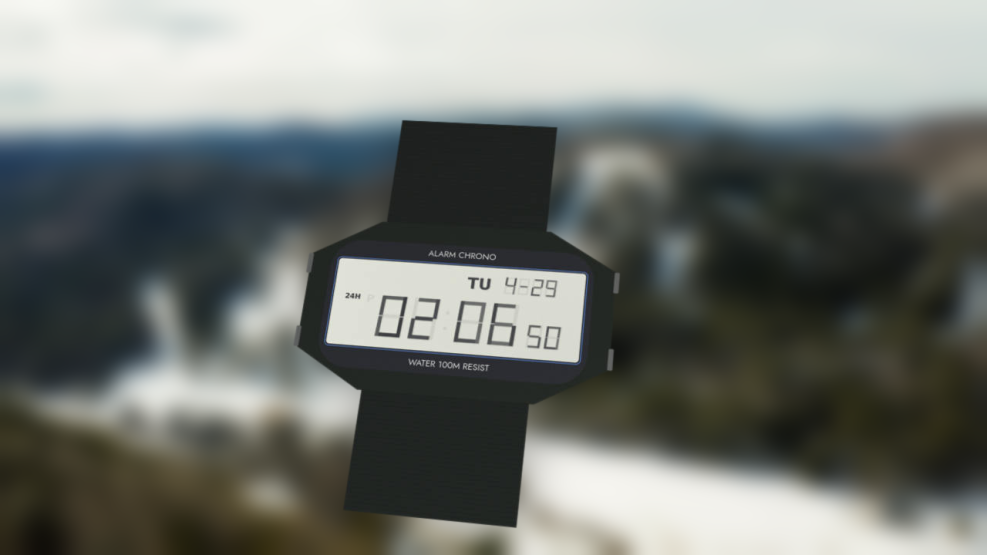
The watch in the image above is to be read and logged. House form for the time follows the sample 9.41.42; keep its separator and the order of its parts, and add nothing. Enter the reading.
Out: 2.06.50
